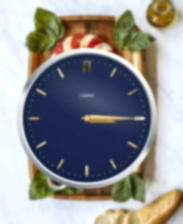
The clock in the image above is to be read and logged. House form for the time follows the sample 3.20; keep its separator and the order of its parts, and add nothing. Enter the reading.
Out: 3.15
